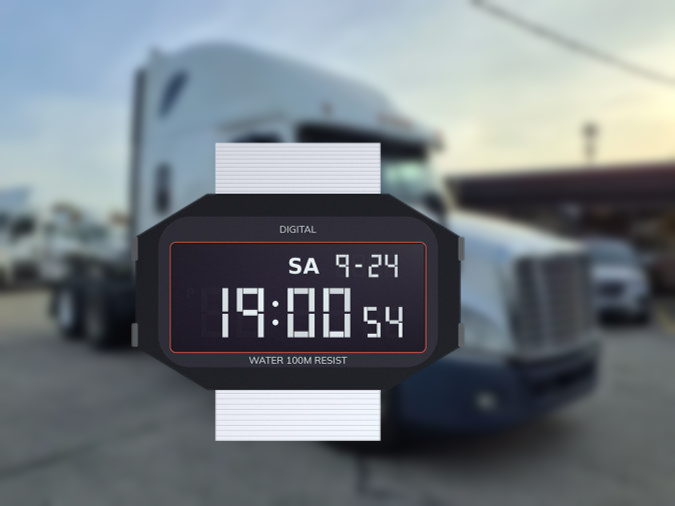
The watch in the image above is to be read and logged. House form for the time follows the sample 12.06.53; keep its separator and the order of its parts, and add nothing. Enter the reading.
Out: 19.00.54
